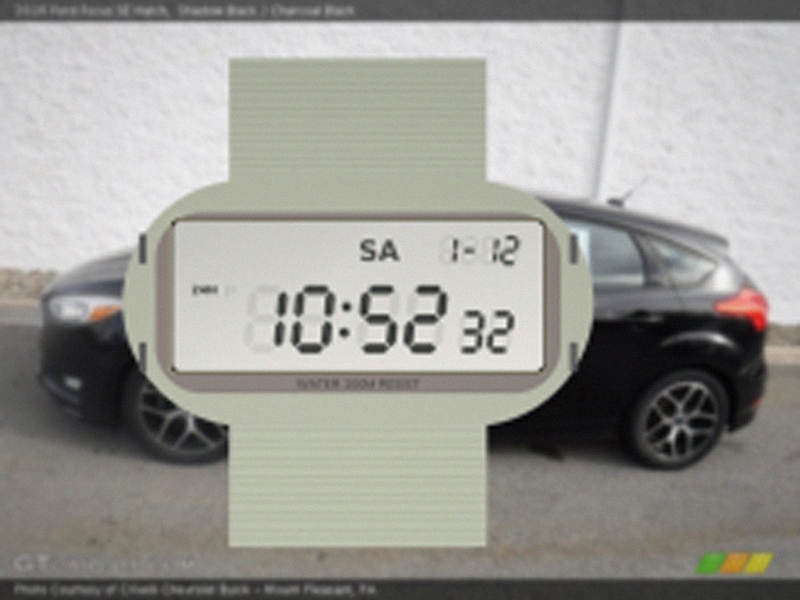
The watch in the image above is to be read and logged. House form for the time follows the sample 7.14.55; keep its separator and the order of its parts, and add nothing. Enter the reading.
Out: 10.52.32
